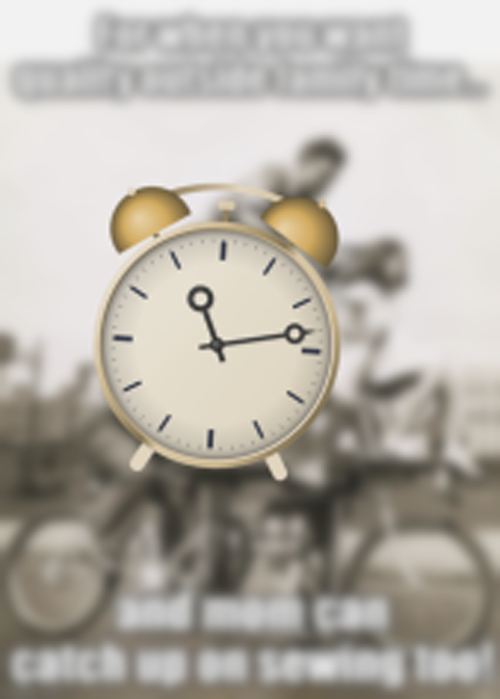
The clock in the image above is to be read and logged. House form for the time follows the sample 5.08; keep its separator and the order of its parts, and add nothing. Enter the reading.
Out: 11.13
